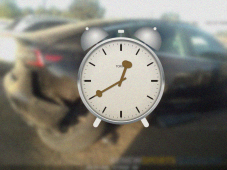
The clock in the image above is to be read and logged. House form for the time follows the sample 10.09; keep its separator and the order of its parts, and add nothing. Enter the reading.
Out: 12.40
